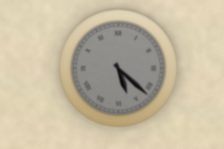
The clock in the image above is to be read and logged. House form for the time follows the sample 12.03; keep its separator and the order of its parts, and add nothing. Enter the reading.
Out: 5.22
